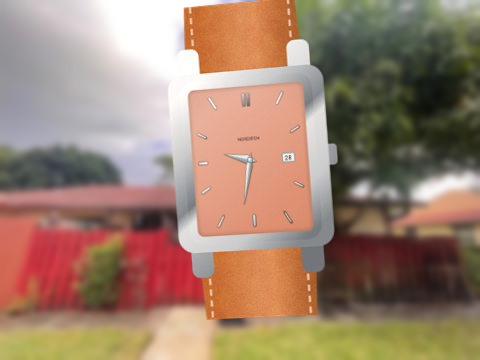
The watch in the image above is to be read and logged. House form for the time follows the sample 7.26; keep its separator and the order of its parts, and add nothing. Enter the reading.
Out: 9.32
